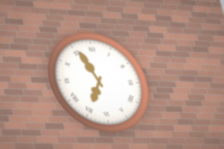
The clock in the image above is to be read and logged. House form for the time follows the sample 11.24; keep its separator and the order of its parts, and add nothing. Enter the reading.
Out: 6.56
